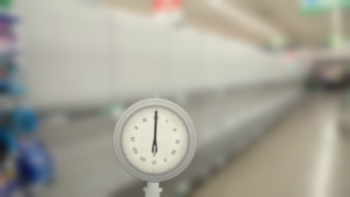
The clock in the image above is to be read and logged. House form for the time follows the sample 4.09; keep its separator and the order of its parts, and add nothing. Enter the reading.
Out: 6.00
